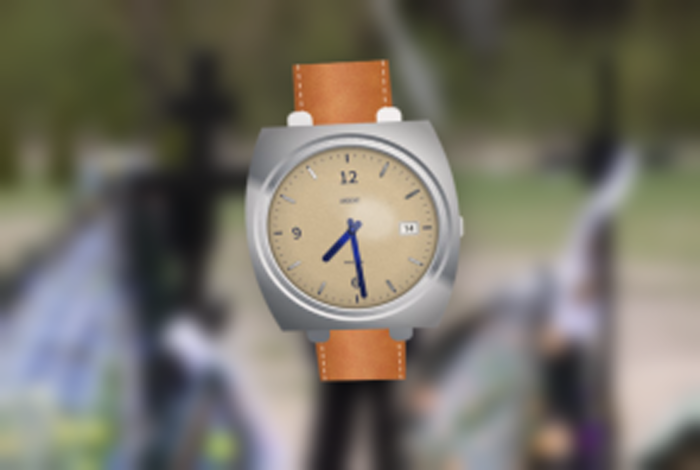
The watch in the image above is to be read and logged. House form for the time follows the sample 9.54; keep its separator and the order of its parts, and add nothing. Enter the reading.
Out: 7.29
